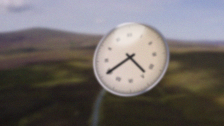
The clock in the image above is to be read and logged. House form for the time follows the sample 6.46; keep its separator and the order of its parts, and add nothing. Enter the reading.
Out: 4.40
